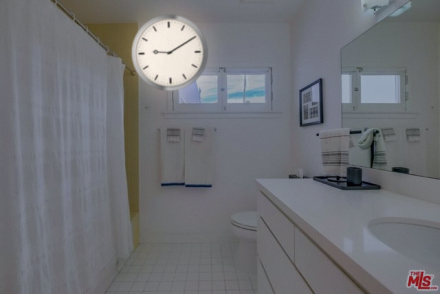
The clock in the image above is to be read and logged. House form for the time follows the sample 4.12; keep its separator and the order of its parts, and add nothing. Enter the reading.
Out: 9.10
